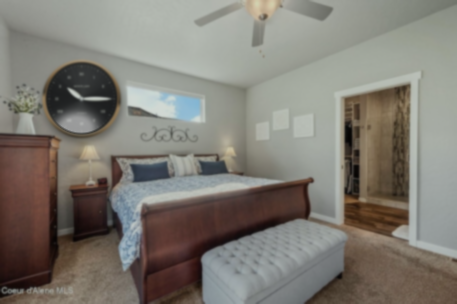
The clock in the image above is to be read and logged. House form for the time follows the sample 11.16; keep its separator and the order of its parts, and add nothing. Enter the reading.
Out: 10.15
